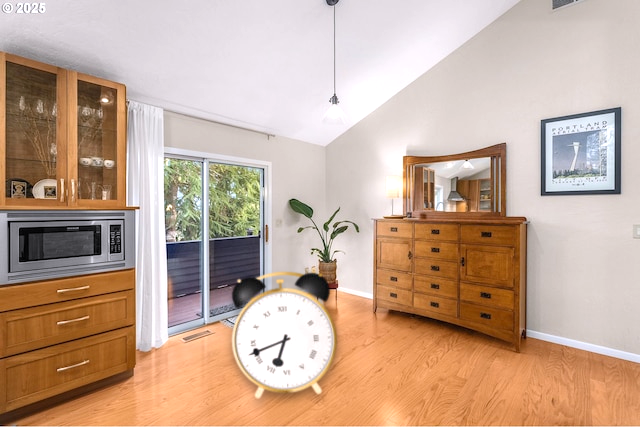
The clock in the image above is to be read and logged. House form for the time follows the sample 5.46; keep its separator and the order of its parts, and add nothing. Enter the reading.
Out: 6.42
